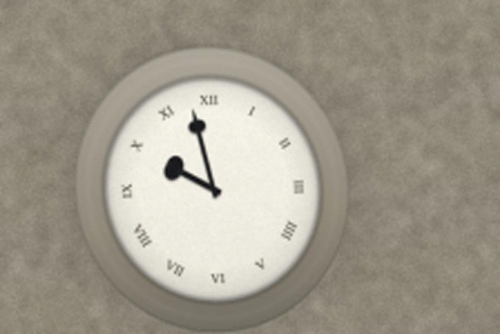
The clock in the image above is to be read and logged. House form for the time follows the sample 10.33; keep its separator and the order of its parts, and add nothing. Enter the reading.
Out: 9.58
